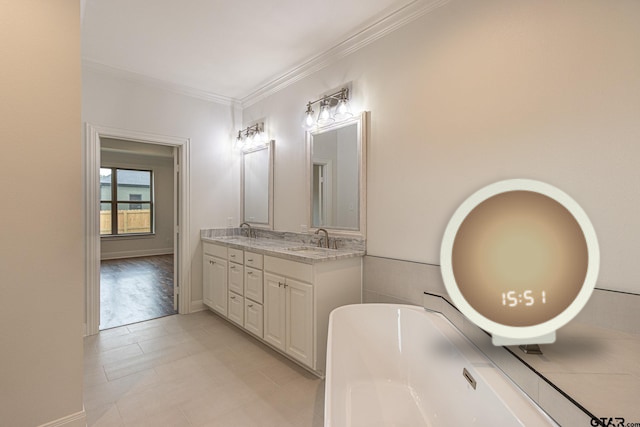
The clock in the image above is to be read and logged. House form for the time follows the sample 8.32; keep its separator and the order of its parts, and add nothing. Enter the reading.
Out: 15.51
